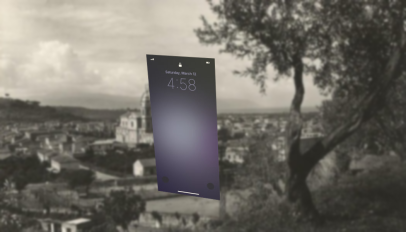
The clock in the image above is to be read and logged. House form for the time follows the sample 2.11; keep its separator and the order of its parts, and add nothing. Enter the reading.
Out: 4.58
